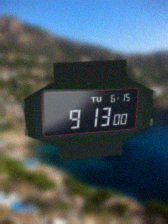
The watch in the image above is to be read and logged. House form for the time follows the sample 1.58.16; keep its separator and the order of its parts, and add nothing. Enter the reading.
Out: 9.13.00
